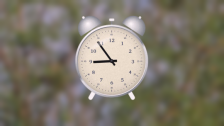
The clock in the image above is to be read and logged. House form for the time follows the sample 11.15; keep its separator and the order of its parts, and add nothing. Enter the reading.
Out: 8.54
